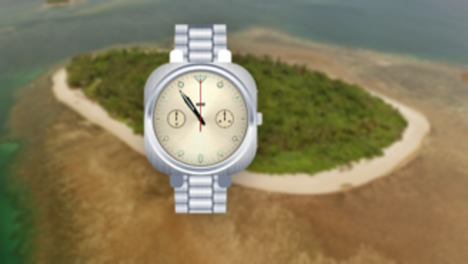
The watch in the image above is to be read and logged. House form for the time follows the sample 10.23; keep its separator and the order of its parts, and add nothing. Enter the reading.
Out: 10.54
